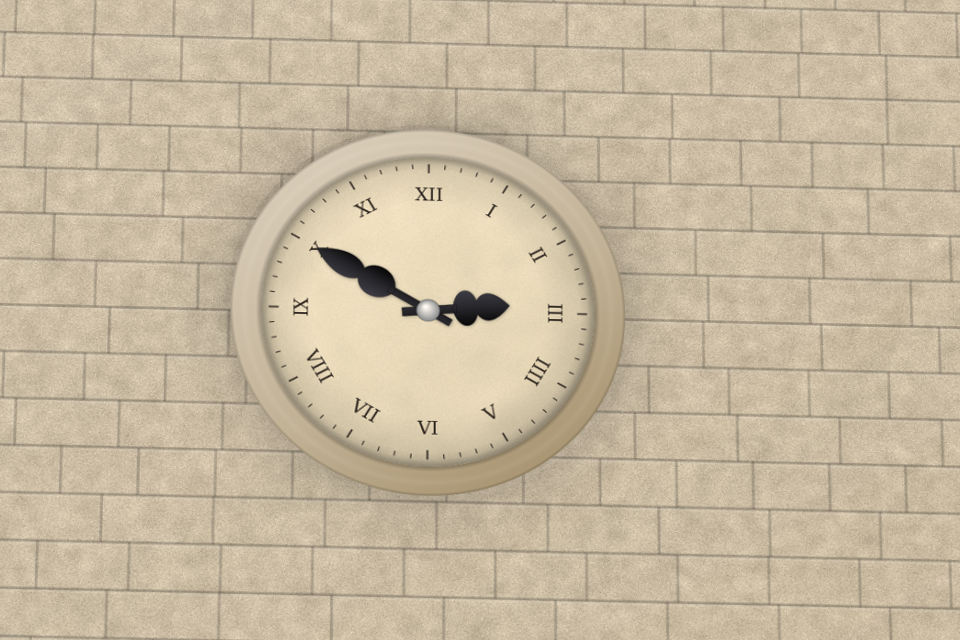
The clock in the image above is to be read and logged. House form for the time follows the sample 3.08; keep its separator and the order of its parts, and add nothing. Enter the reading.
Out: 2.50
